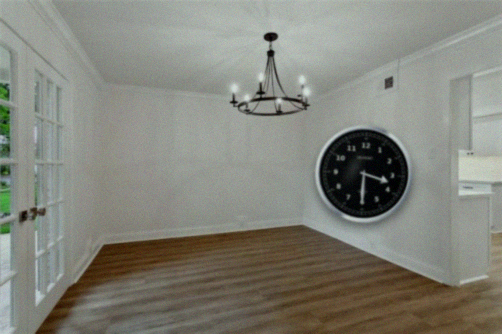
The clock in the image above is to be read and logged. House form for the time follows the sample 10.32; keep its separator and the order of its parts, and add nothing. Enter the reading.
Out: 3.30
